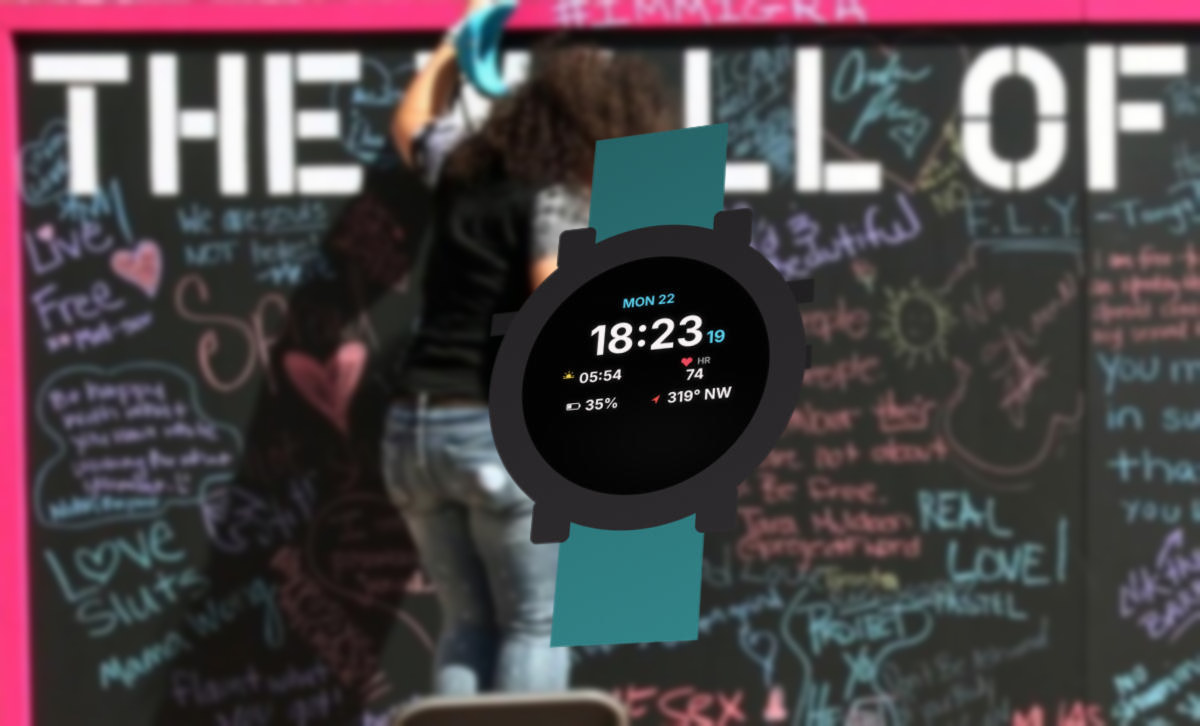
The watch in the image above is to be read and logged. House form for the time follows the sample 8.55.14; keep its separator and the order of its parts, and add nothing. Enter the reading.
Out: 18.23.19
